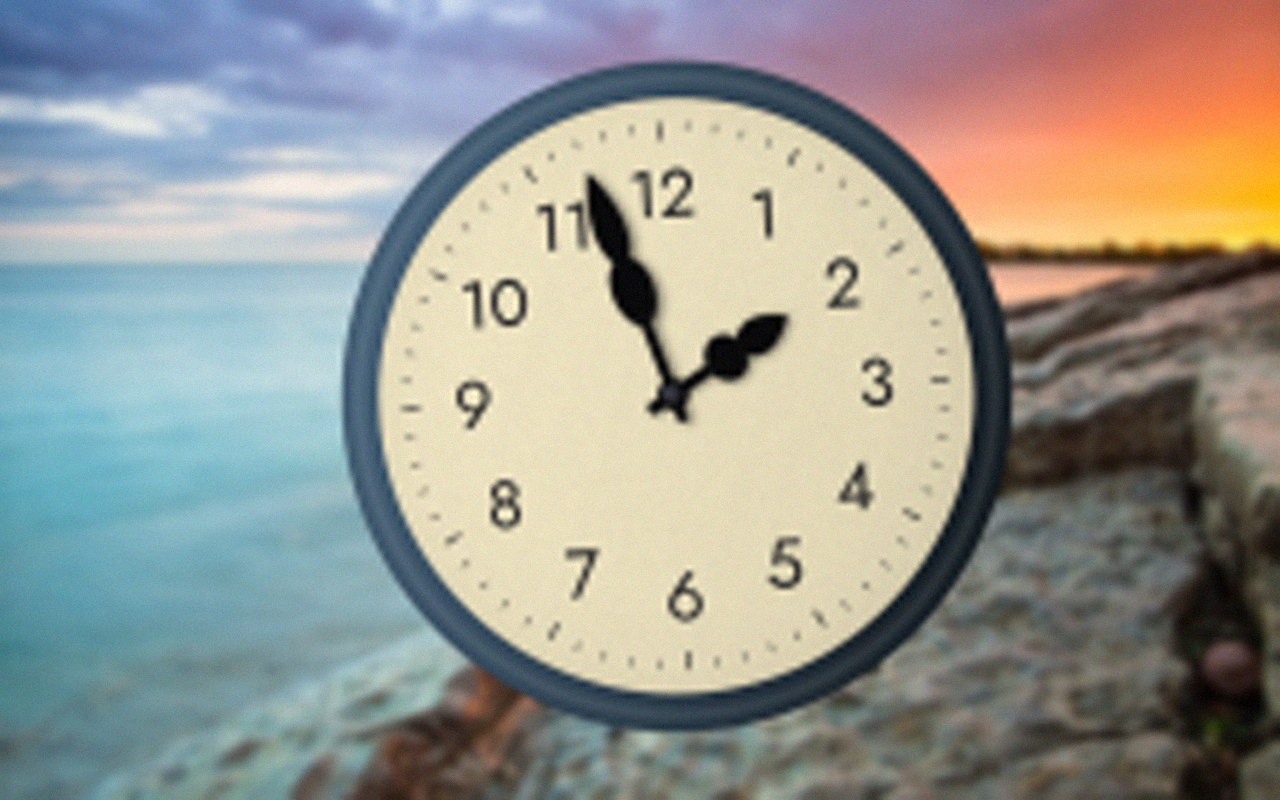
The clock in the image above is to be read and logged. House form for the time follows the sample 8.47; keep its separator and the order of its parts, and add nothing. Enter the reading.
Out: 1.57
